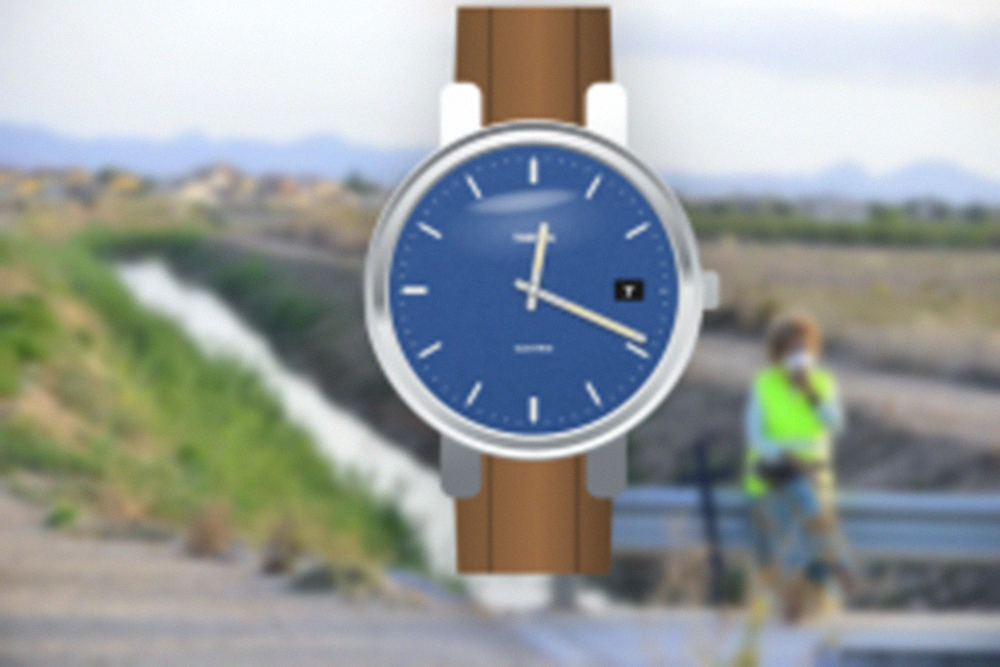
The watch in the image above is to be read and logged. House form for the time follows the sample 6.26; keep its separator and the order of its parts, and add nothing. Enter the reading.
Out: 12.19
